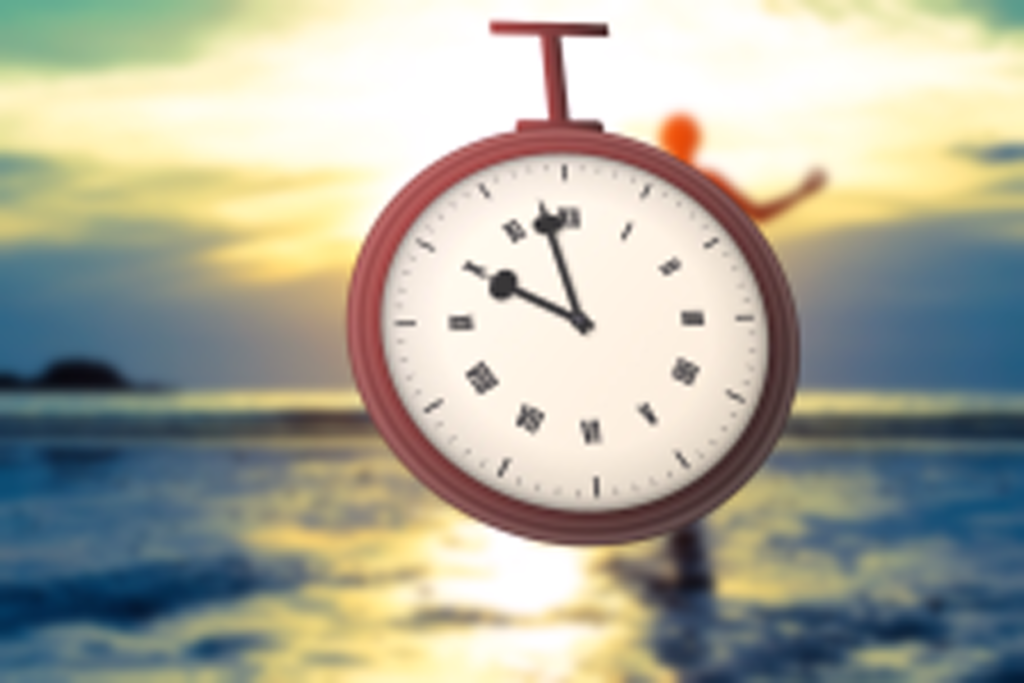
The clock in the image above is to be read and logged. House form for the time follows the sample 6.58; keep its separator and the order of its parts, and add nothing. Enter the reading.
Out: 9.58
